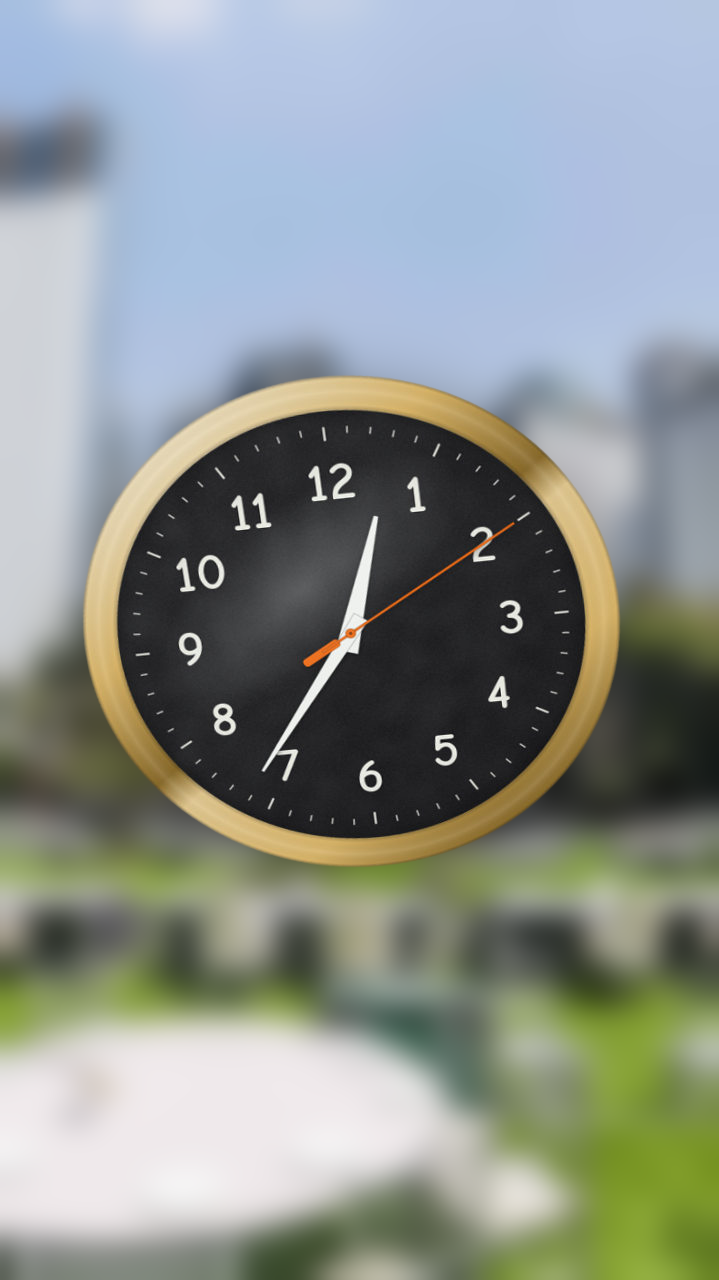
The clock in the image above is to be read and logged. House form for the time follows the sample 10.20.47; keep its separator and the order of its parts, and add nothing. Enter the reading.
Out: 12.36.10
